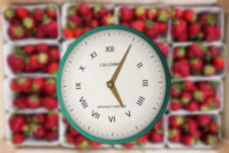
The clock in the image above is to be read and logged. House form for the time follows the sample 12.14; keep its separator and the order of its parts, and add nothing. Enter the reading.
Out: 5.05
